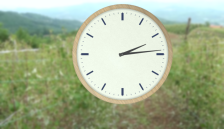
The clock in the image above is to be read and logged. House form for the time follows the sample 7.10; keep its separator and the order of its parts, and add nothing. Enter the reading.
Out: 2.14
